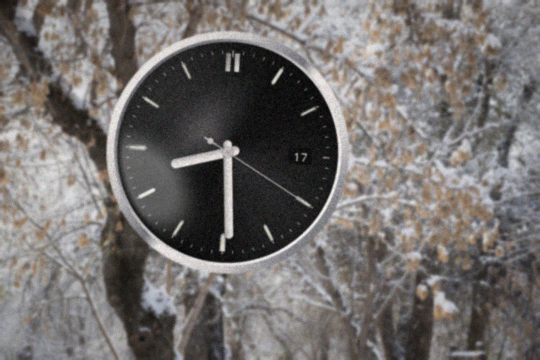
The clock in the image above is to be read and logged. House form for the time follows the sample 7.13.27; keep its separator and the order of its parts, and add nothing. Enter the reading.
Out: 8.29.20
